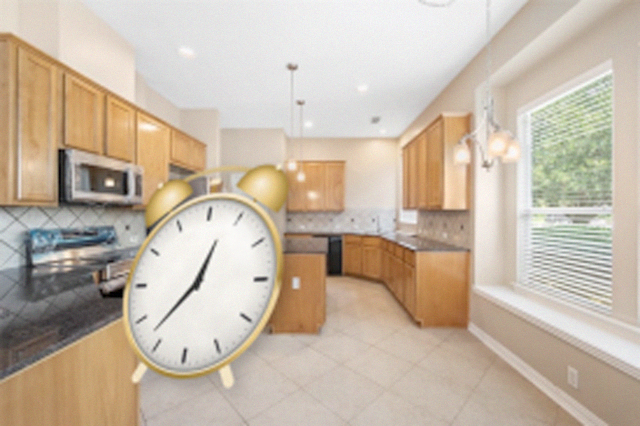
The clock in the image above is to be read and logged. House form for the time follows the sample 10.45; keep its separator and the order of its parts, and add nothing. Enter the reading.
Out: 12.37
